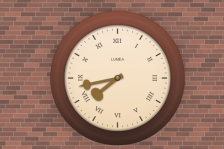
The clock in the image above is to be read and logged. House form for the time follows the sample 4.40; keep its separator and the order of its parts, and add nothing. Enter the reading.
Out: 7.43
